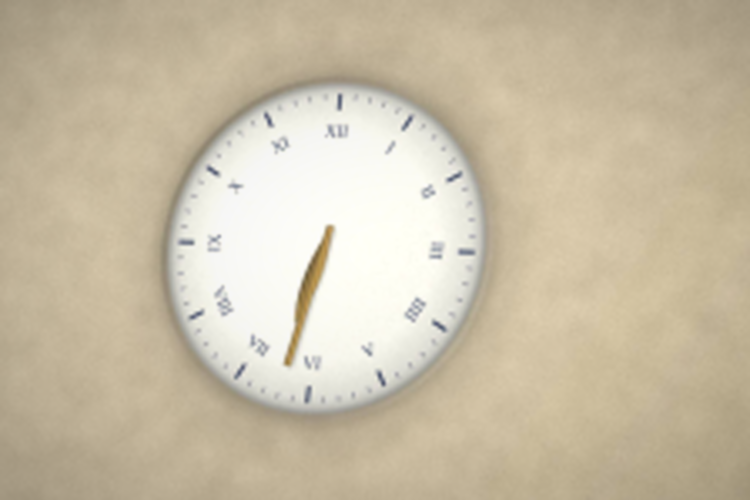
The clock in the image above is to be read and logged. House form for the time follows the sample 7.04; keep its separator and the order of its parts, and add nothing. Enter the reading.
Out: 6.32
